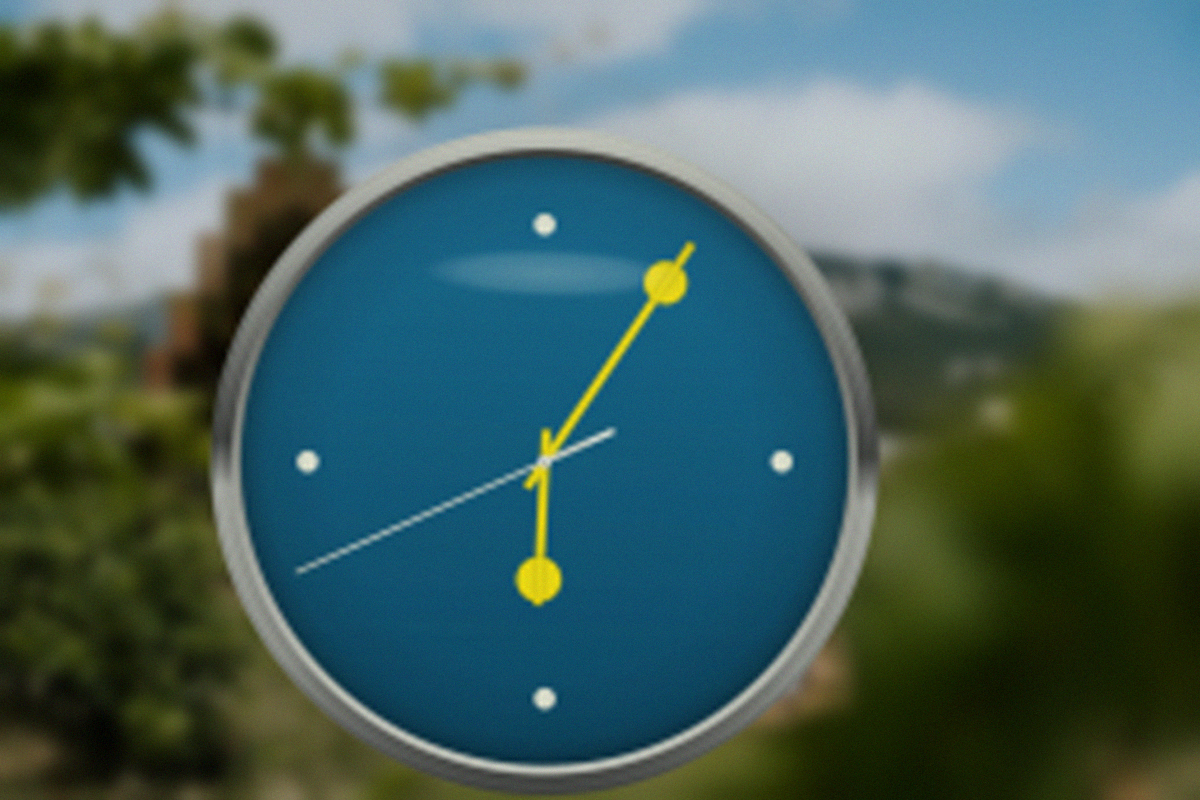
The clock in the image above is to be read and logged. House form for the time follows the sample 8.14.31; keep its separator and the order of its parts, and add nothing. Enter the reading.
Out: 6.05.41
